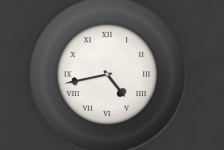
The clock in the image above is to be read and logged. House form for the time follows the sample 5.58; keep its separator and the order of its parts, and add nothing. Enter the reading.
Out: 4.43
